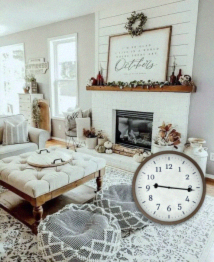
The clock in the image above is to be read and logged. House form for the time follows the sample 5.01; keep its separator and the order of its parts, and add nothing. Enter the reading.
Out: 9.16
